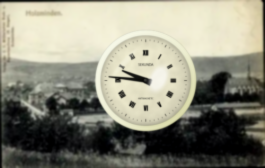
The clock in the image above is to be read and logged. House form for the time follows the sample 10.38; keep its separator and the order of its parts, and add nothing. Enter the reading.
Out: 9.46
